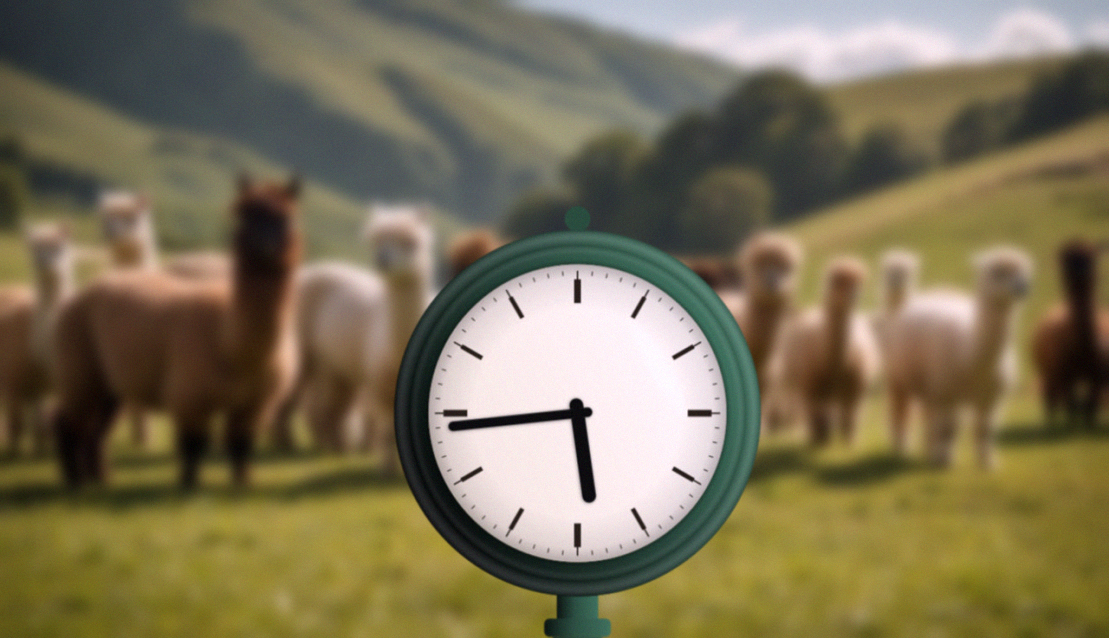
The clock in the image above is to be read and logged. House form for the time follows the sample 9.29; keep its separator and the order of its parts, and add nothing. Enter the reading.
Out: 5.44
